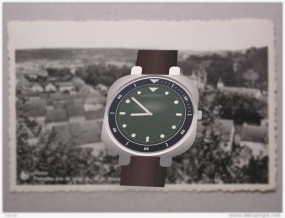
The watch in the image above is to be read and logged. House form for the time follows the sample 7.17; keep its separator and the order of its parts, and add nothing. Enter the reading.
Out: 8.52
